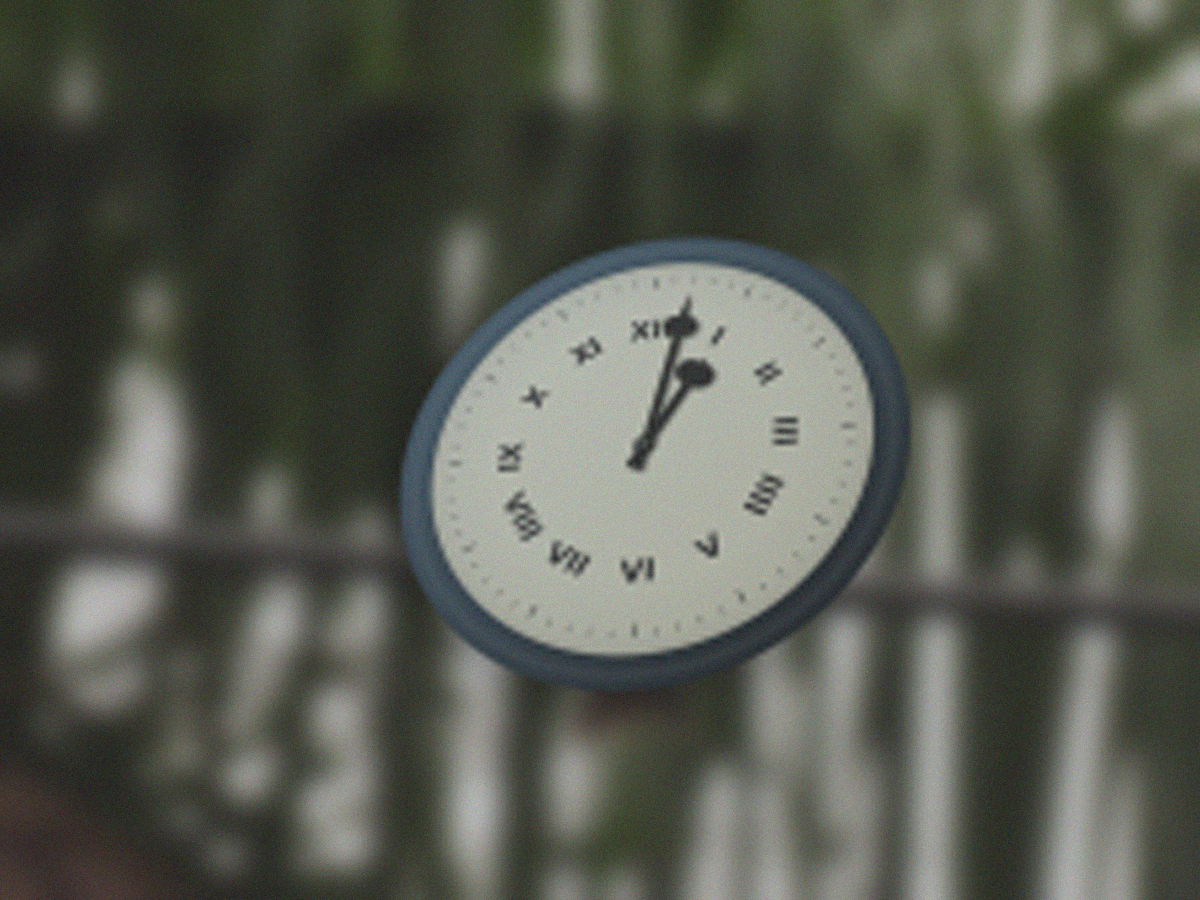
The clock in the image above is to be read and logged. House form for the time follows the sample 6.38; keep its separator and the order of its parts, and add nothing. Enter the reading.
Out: 1.02
